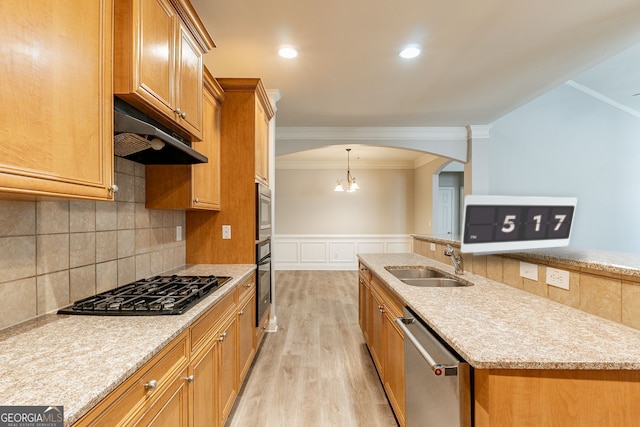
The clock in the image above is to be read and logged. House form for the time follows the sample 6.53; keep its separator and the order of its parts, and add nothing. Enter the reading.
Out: 5.17
